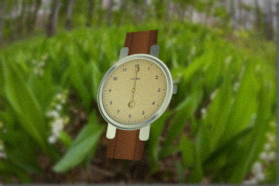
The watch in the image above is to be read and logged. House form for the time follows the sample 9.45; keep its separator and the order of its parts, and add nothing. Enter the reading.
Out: 6.00
